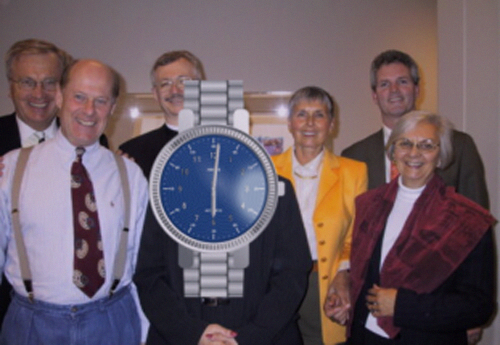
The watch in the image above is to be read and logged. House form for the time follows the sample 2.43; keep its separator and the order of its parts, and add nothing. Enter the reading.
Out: 6.01
